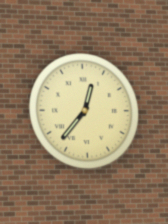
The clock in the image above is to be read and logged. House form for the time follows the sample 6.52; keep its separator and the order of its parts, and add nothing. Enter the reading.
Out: 12.37
